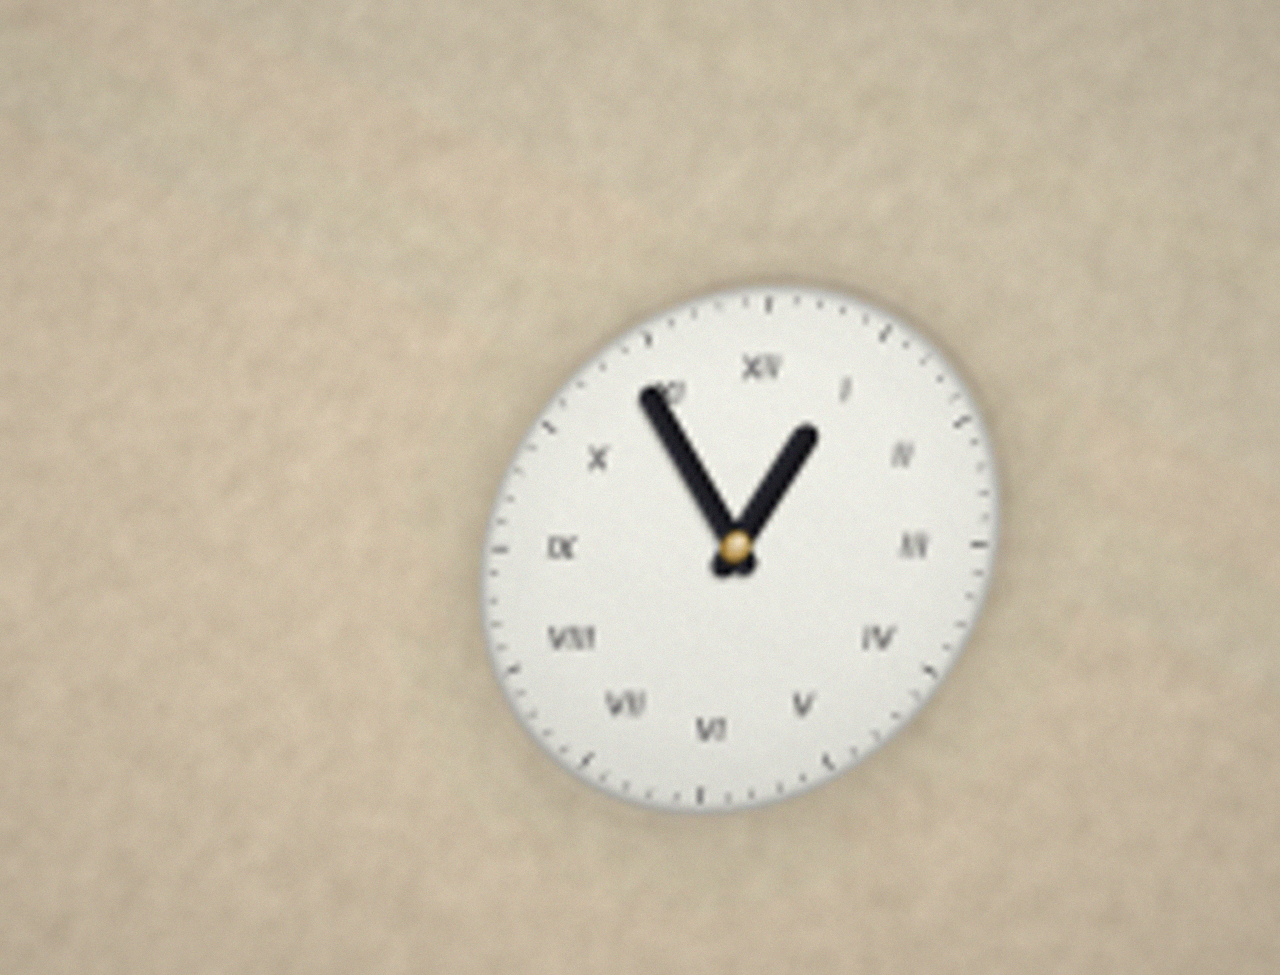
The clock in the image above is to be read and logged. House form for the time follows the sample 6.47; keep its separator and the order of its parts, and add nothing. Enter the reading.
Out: 12.54
